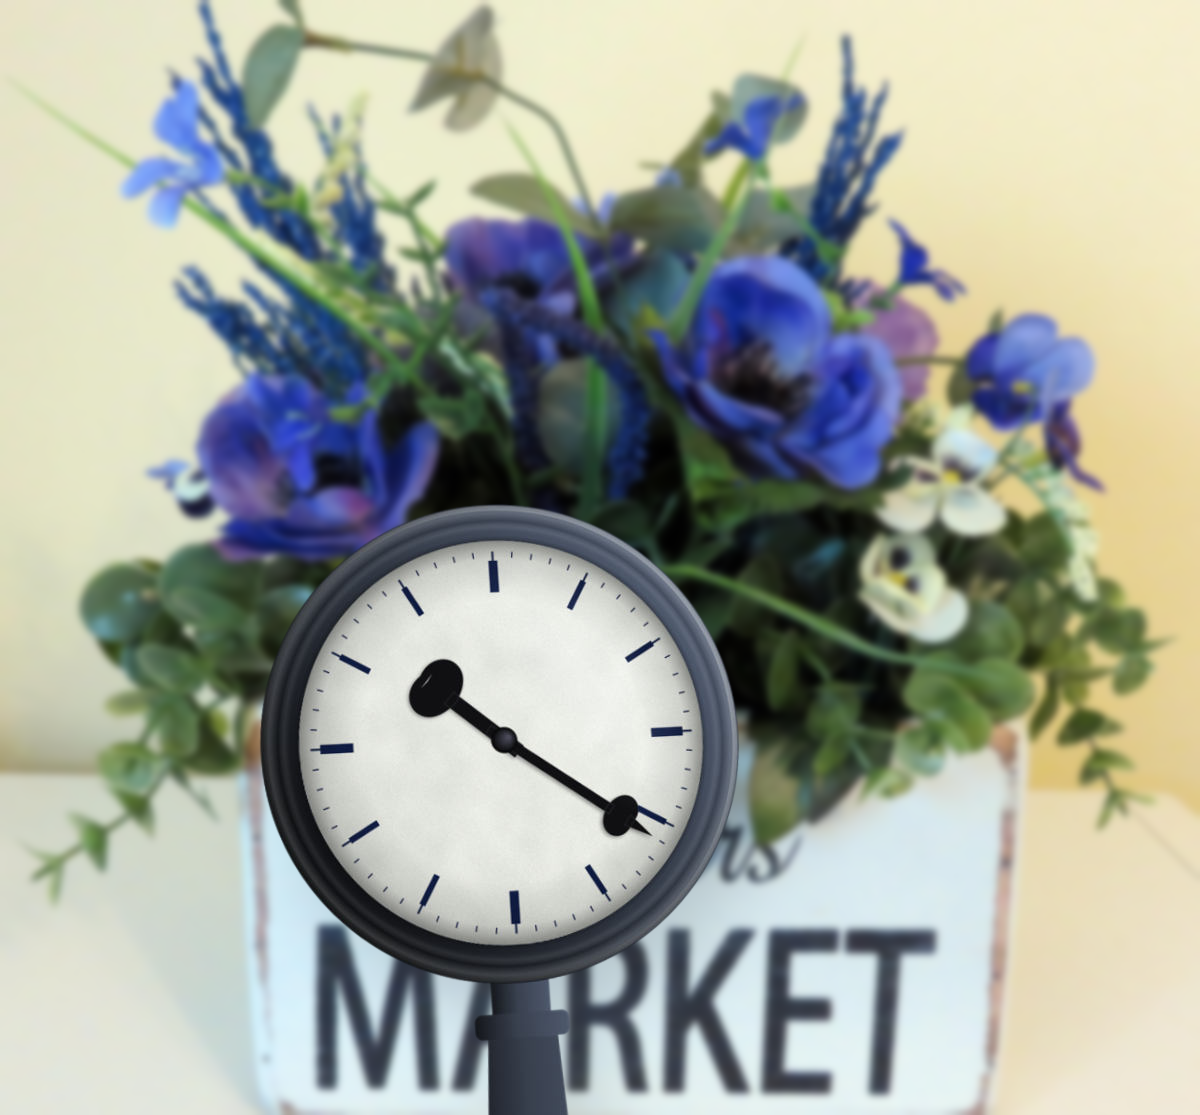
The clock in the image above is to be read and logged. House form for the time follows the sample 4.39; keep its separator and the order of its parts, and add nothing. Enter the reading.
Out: 10.21
